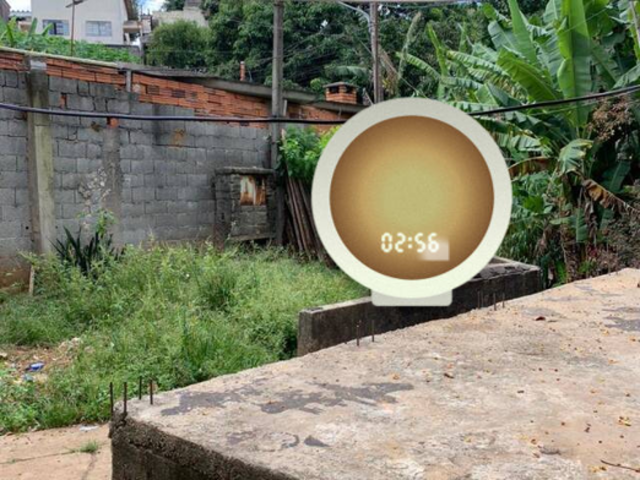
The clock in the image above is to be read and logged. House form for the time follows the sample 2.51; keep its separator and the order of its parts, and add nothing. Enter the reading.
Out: 2.56
